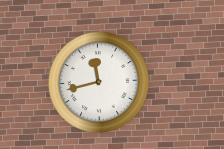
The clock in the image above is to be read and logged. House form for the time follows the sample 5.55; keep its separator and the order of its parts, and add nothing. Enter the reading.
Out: 11.43
